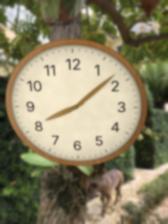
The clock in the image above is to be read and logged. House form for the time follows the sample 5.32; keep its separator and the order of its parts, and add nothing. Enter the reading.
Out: 8.08
